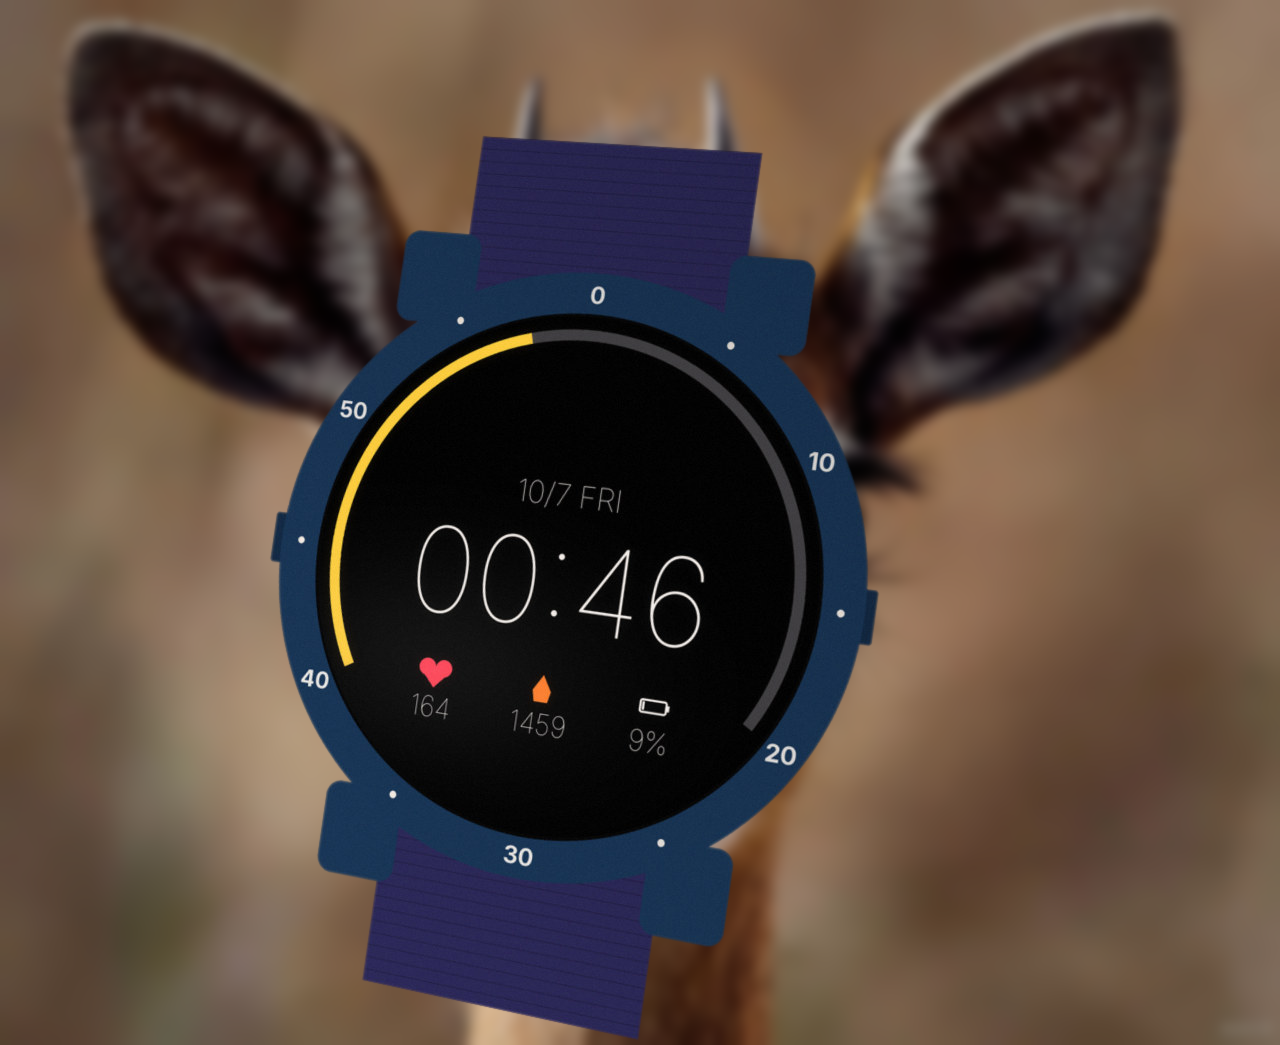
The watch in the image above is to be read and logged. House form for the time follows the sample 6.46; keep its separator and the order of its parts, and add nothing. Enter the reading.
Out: 0.46
